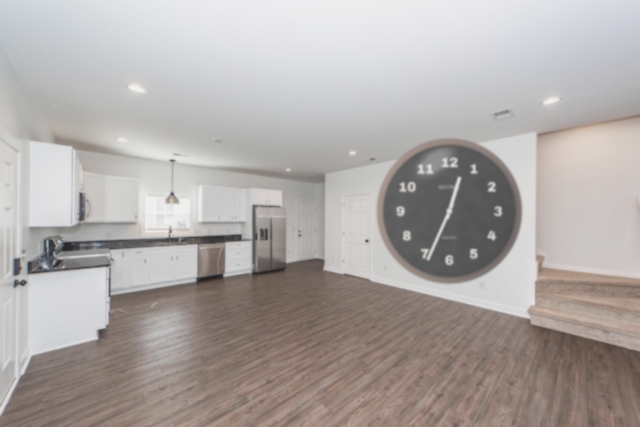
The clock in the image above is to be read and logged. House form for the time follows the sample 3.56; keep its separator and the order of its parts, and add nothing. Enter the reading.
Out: 12.34
